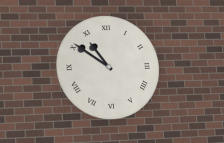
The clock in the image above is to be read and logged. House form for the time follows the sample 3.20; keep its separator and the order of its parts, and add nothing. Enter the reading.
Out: 10.51
